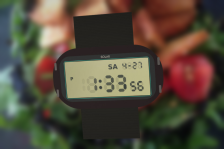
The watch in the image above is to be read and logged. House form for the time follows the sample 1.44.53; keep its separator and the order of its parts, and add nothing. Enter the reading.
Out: 1.33.56
